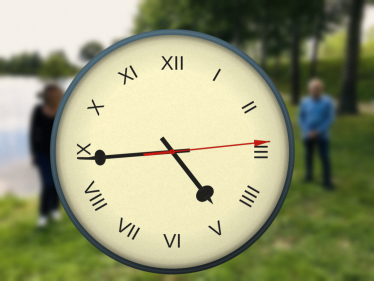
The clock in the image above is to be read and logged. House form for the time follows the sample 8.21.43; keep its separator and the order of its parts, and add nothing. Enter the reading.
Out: 4.44.14
